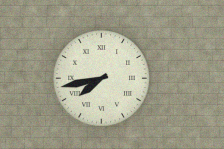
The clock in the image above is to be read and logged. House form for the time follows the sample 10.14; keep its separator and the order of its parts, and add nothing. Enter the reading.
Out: 7.43
